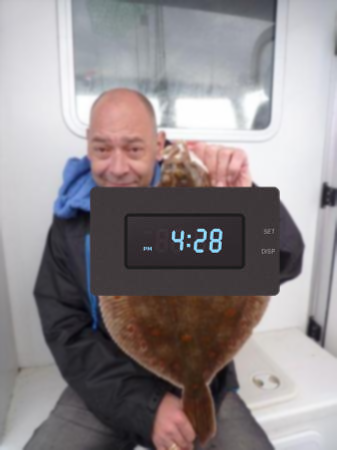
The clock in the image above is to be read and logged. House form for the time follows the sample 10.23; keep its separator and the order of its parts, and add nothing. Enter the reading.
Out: 4.28
